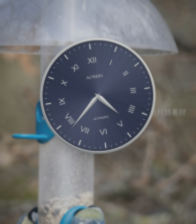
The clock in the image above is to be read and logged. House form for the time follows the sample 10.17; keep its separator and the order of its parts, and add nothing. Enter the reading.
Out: 4.38
